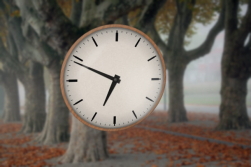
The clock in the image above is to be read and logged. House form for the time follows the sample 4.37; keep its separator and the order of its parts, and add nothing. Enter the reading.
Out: 6.49
